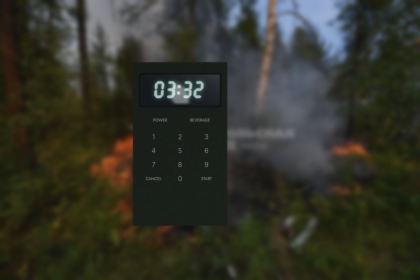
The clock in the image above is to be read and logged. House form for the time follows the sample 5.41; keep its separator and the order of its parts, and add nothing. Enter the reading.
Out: 3.32
